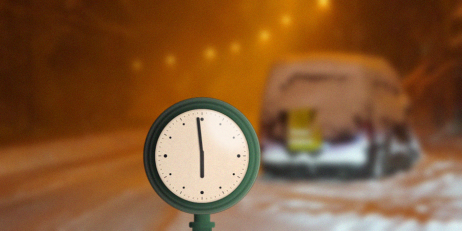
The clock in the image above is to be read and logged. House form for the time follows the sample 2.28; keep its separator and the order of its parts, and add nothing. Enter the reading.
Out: 5.59
